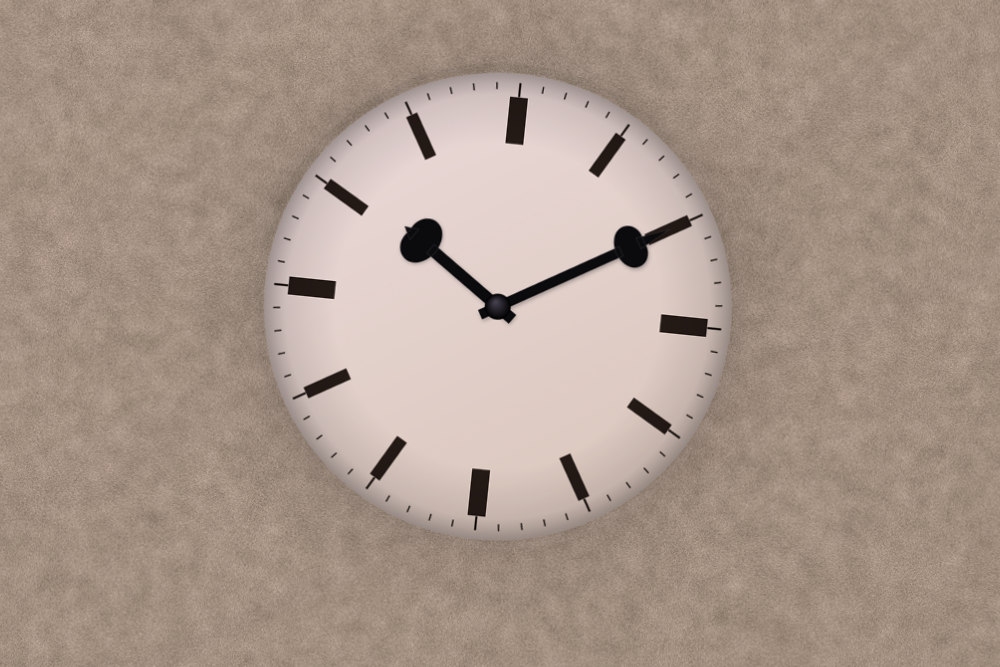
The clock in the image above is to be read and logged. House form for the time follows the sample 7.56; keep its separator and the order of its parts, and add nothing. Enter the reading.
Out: 10.10
